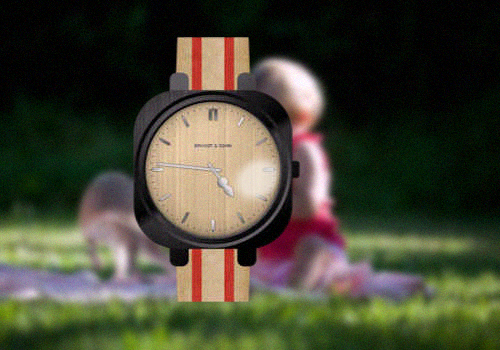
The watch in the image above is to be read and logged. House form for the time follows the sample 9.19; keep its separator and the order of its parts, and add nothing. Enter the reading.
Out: 4.46
